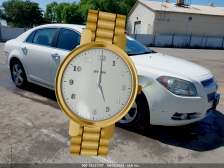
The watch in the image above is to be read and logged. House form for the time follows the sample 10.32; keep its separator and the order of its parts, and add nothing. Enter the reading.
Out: 5.00
